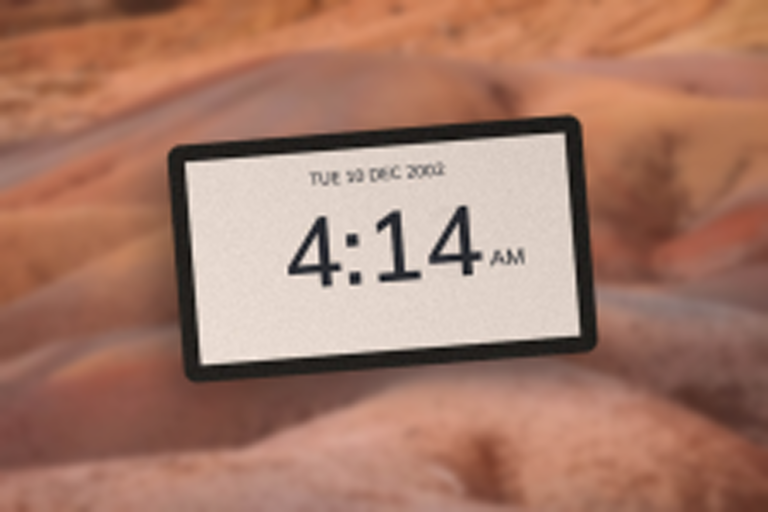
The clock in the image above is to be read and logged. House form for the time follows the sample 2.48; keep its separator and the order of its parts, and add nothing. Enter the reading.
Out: 4.14
